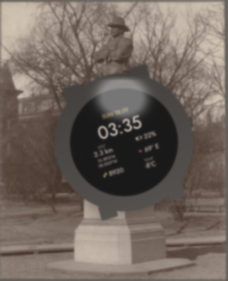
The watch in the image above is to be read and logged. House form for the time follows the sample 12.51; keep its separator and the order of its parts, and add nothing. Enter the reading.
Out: 3.35
